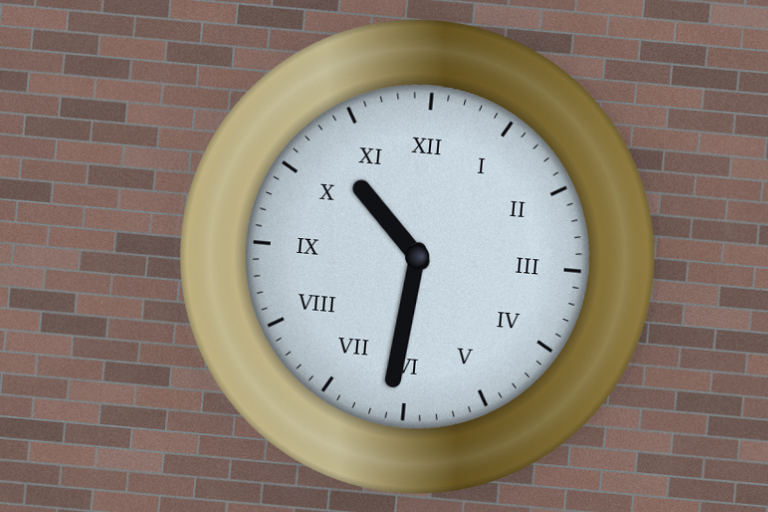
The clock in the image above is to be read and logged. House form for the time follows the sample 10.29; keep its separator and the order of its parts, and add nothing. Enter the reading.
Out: 10.31
